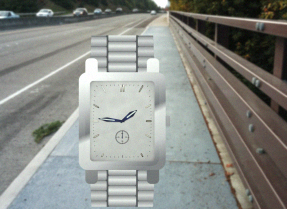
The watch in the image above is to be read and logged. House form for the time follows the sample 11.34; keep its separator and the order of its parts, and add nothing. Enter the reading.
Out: 1.46
